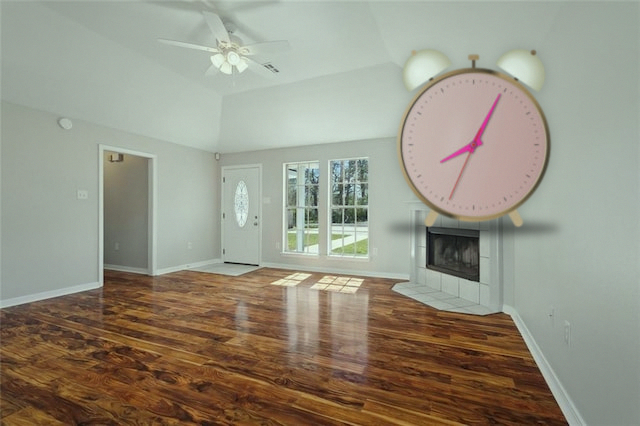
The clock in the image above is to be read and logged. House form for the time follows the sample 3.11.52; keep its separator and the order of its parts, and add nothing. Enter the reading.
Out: 8.04.34
